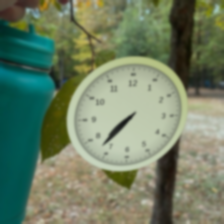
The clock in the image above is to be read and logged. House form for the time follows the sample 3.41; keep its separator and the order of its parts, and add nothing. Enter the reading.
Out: 7.37
